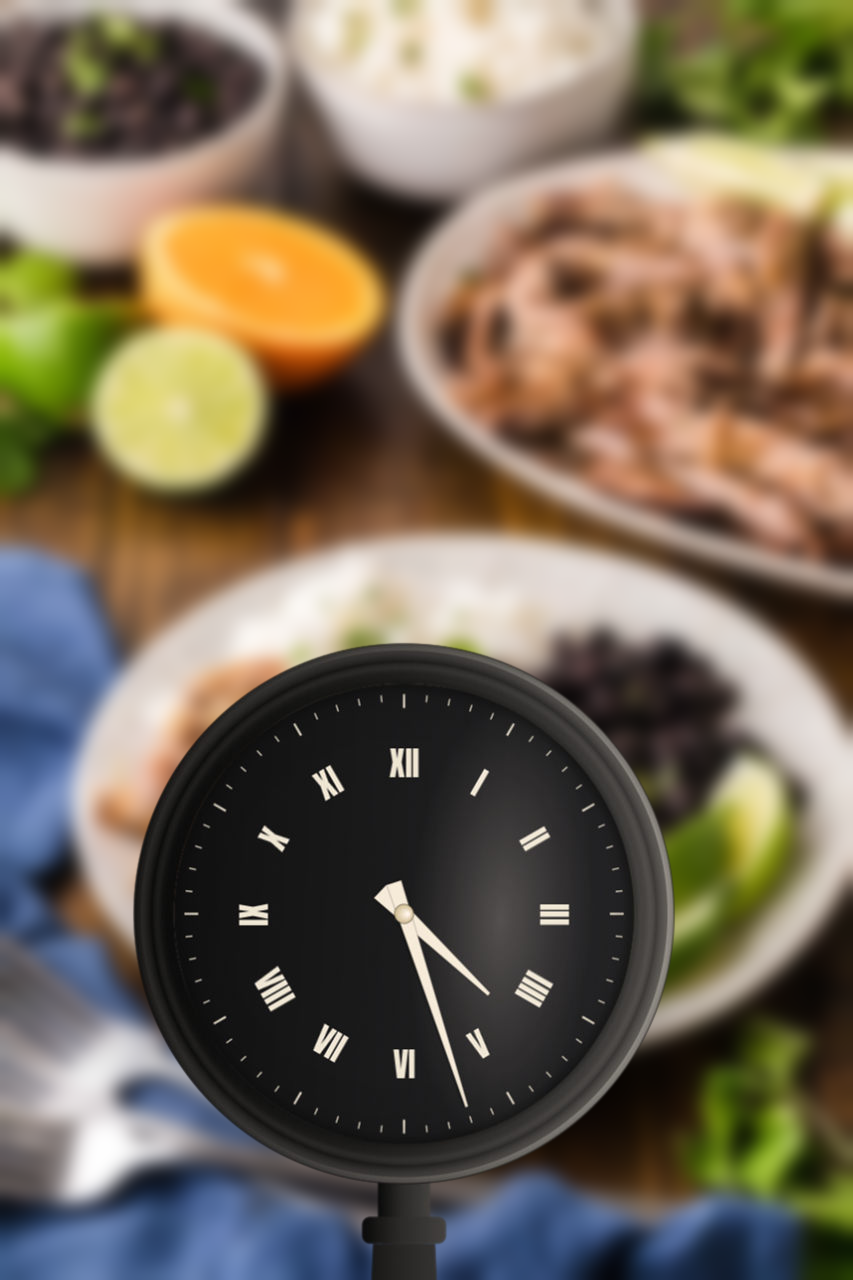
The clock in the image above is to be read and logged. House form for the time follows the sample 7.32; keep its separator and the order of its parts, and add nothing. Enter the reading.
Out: 4.27
